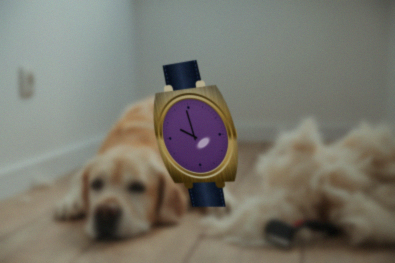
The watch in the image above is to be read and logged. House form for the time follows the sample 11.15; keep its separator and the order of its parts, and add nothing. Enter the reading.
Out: 9.59
